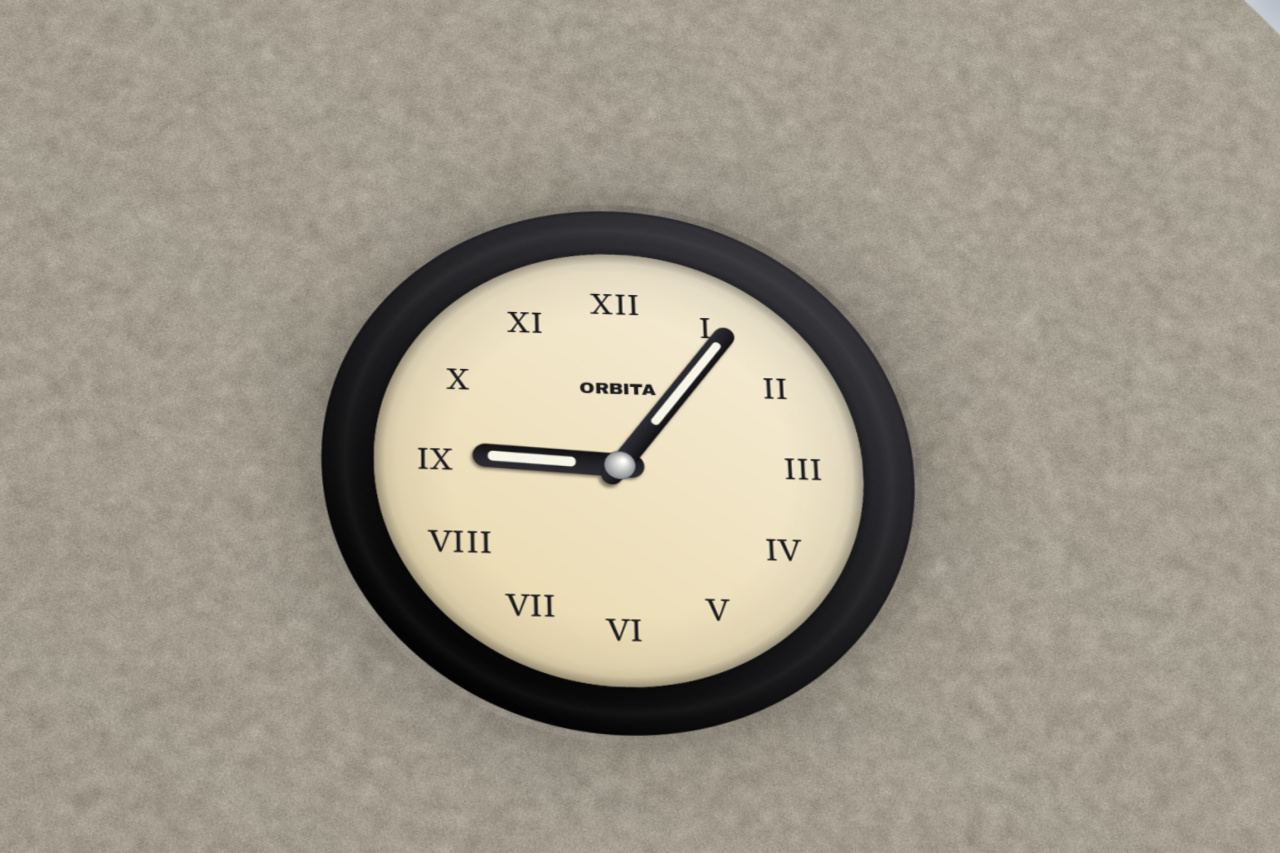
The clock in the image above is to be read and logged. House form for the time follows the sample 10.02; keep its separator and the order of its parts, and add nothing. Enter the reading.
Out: 9.06
